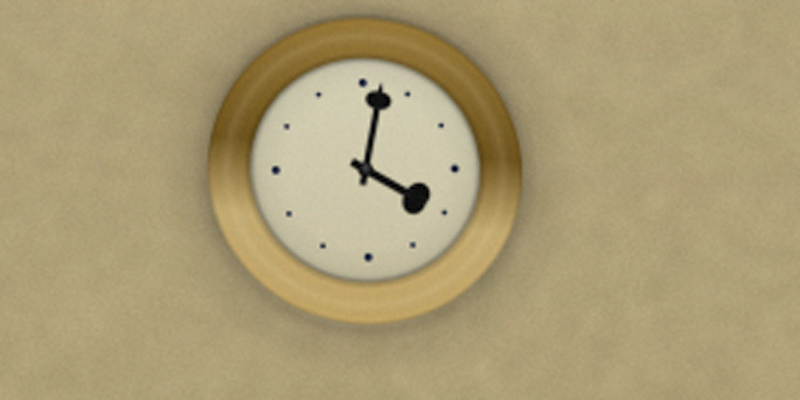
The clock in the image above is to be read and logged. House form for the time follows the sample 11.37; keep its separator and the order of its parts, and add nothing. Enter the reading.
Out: 4.02
